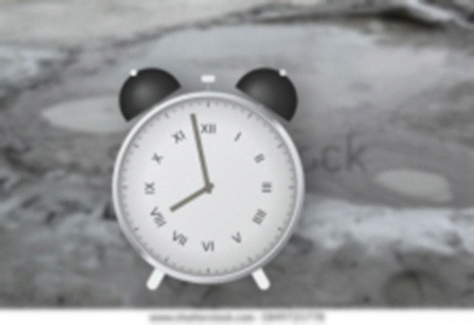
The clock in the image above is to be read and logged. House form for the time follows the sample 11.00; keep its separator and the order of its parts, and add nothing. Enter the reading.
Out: 7.58
